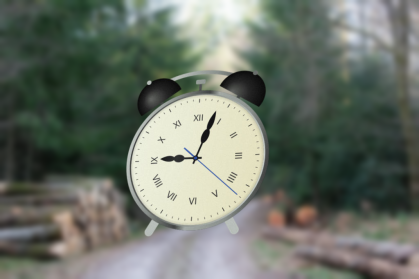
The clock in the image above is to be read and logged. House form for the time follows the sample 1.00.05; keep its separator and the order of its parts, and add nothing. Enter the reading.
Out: 9.03.22
